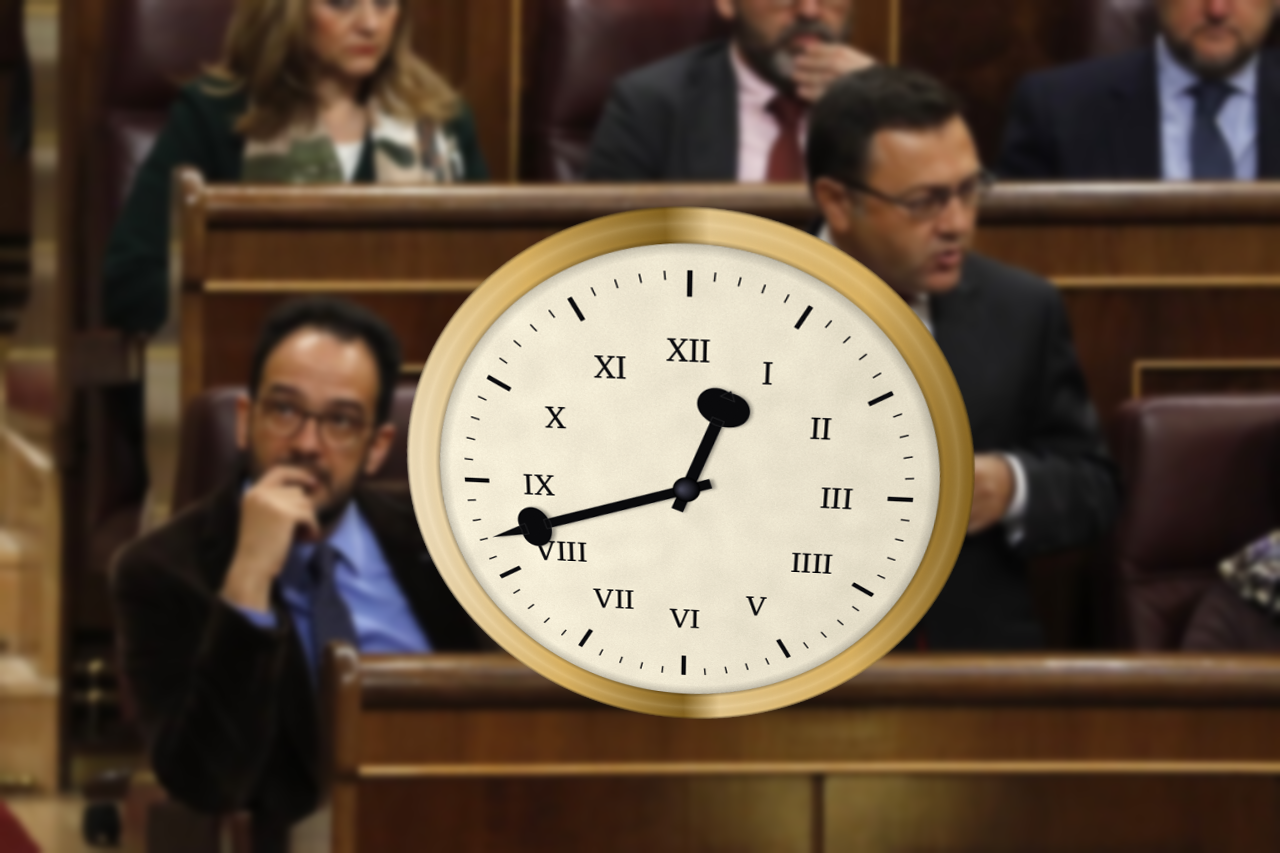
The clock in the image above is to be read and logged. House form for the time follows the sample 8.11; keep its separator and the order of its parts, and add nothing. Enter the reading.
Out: 12.42
